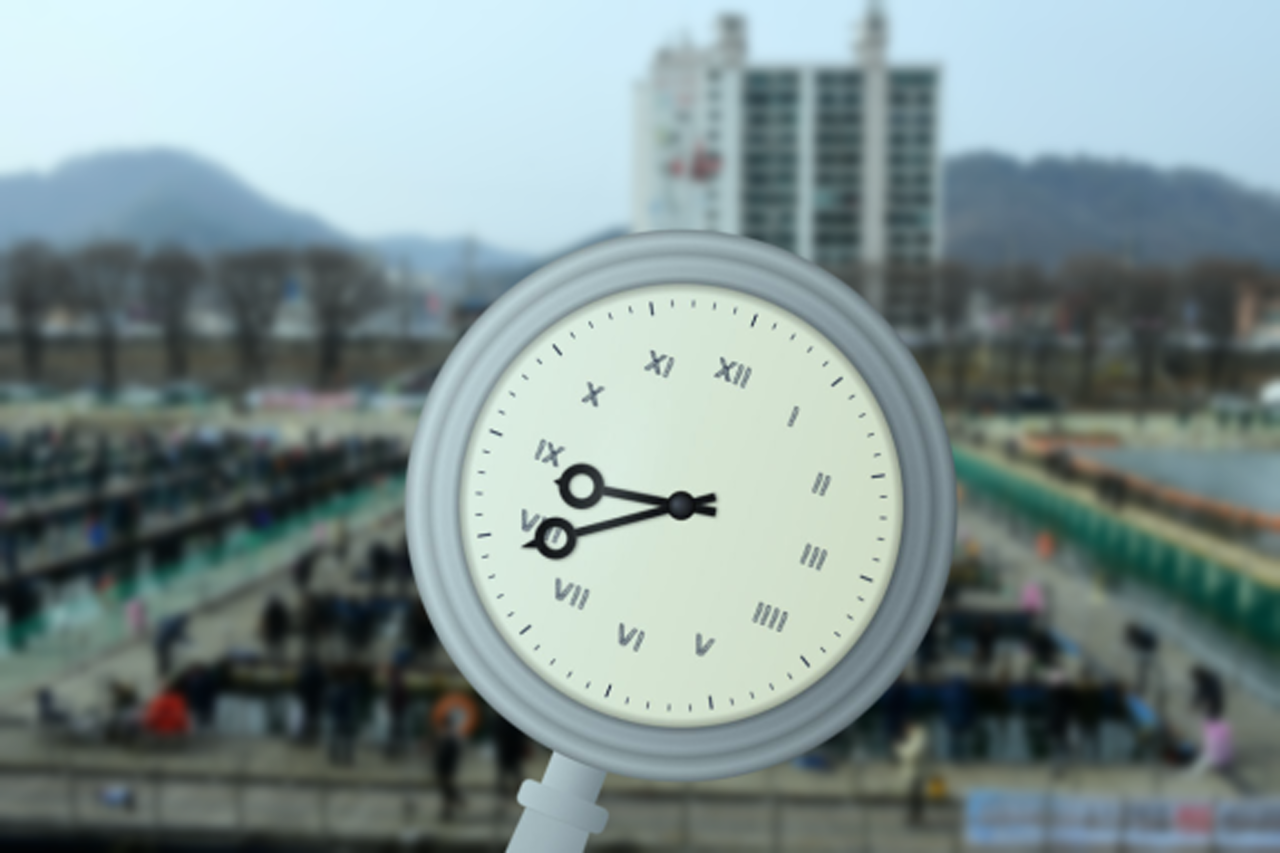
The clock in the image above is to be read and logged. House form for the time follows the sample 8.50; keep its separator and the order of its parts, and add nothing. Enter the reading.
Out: 8.39
